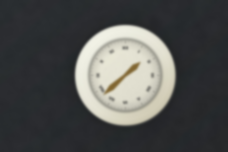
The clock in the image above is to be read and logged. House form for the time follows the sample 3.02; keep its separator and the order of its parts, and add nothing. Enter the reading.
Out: 1.38
